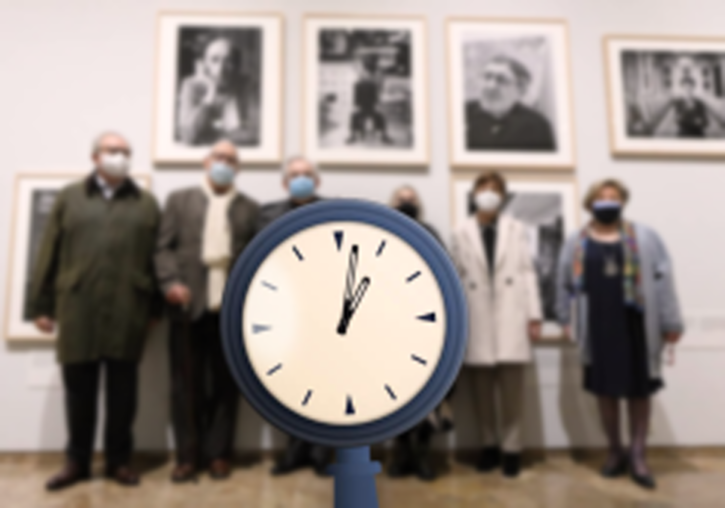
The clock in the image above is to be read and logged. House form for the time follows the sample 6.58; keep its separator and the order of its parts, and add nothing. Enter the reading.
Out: 1.02
